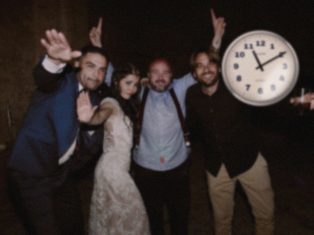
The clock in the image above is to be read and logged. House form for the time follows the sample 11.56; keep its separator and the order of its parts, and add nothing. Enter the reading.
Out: 11.10
